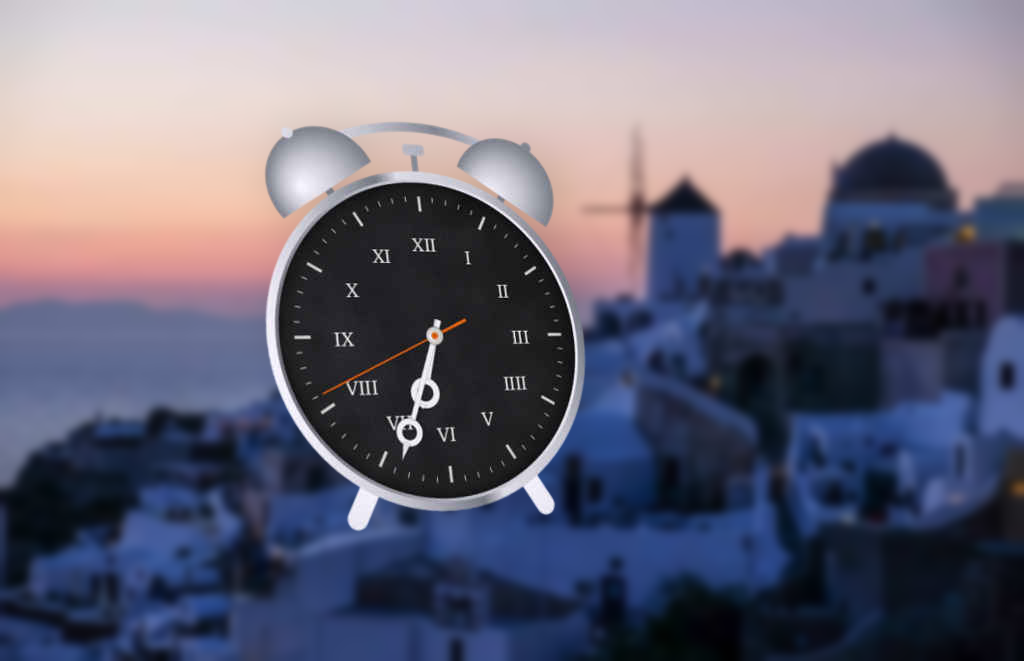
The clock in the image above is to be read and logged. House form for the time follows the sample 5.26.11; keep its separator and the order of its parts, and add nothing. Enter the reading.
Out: 6.33.41
